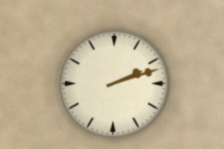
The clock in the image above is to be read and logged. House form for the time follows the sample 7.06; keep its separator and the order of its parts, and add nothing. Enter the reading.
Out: 2.12
